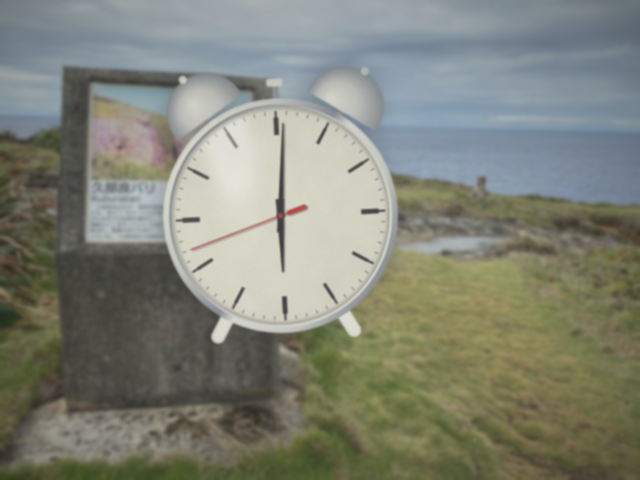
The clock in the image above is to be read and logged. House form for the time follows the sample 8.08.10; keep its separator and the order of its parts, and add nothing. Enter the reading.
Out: 6.00.42
